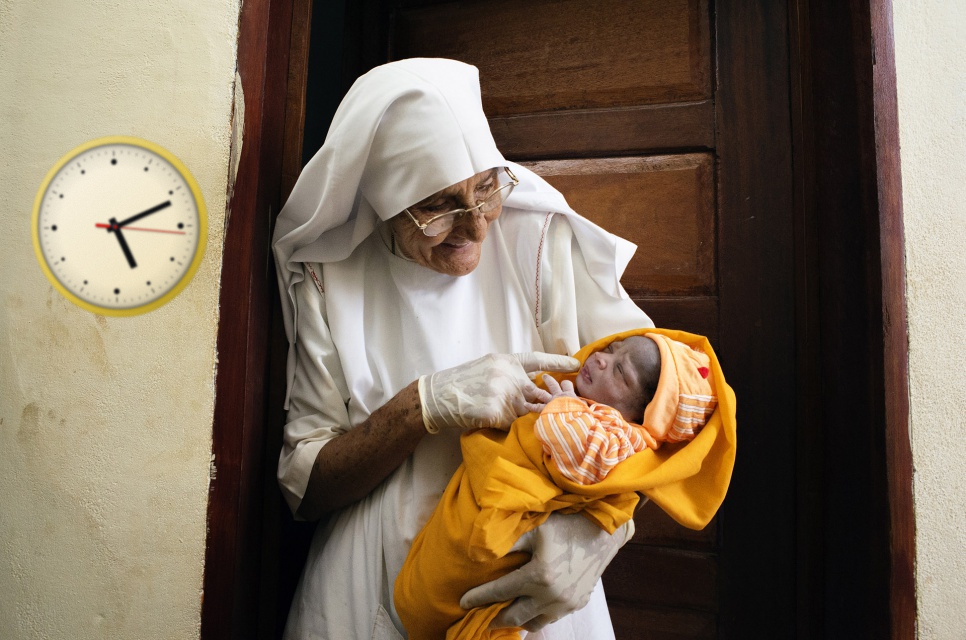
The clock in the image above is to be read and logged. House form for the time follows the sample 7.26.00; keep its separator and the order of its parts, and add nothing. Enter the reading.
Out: 5.11.16
